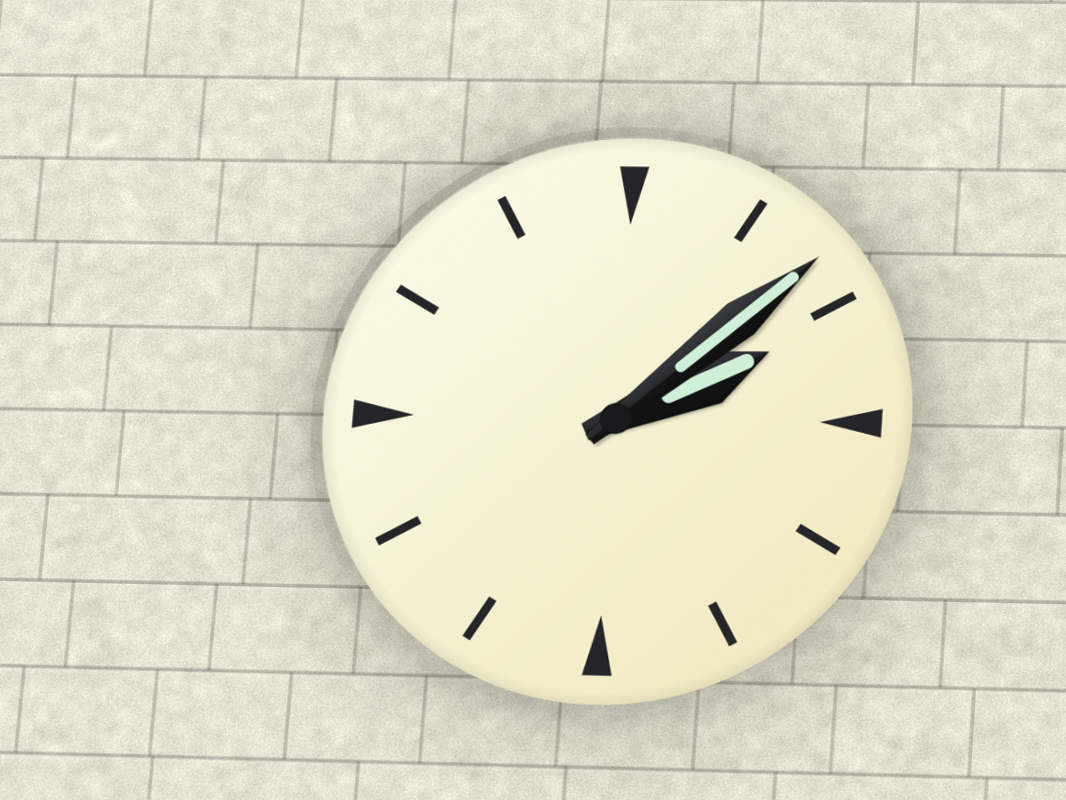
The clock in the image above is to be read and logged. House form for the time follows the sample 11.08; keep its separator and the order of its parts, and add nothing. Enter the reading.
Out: 2.08
